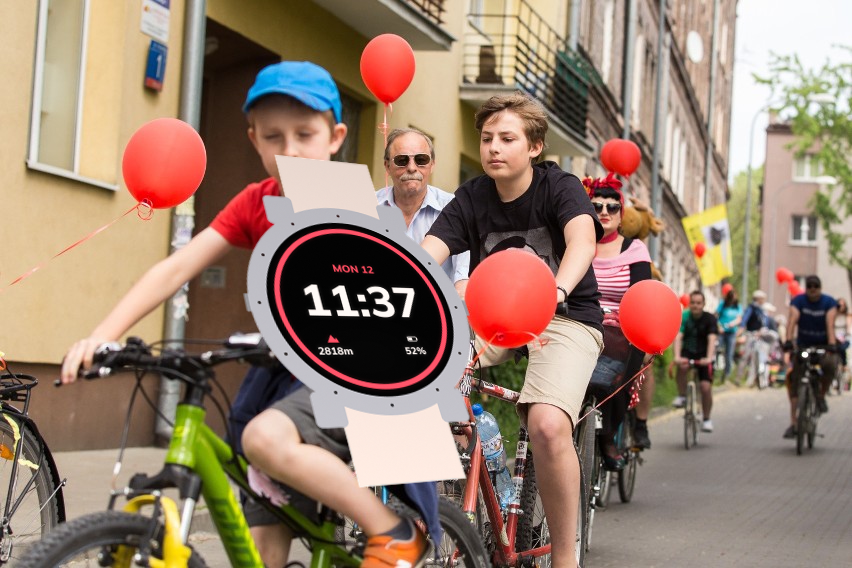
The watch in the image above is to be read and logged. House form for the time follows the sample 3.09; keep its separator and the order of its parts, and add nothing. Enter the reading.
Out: 11.37
